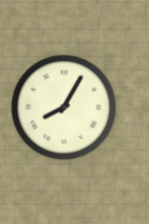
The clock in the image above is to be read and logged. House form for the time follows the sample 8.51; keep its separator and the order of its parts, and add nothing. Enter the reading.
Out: 8.05
